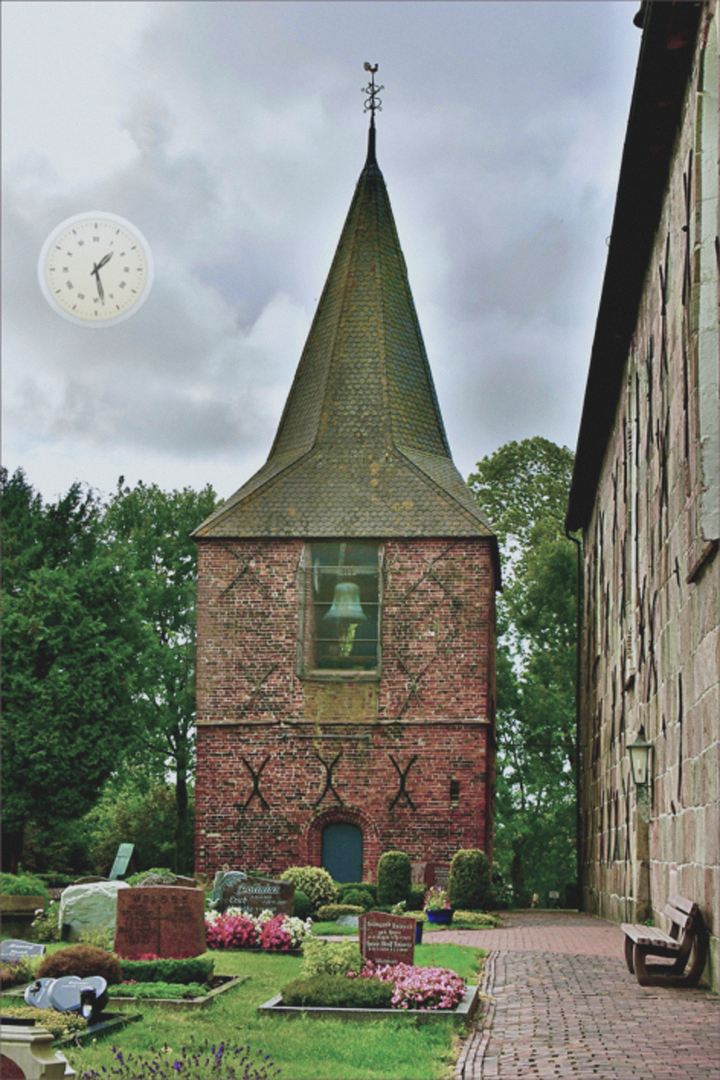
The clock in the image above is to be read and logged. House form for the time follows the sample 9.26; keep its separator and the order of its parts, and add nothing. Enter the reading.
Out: 1.28
